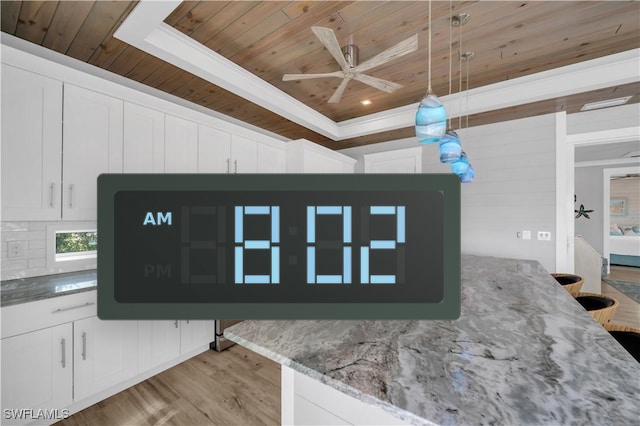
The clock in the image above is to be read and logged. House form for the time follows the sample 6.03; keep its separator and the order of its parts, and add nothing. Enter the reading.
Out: 8.02
